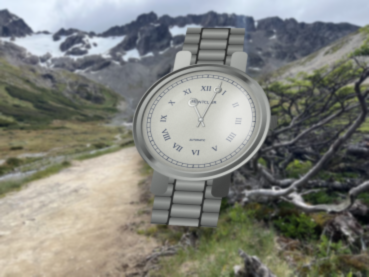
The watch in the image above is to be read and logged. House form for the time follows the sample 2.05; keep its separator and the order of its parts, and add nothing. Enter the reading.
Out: 11.03
